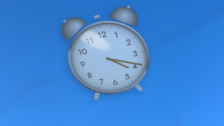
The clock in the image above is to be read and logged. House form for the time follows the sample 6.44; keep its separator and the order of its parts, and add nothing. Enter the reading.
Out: 4.19
